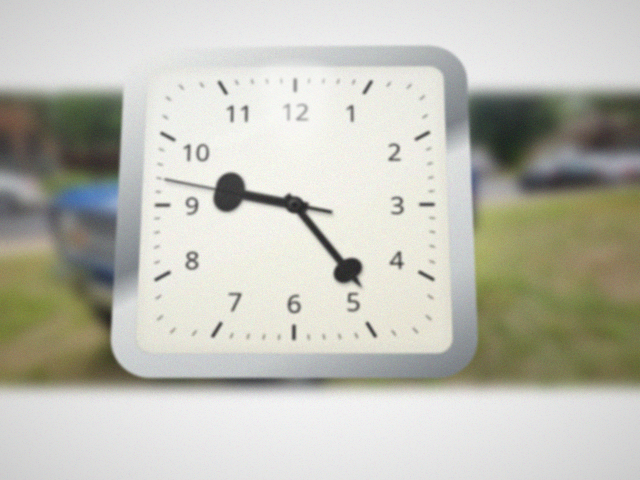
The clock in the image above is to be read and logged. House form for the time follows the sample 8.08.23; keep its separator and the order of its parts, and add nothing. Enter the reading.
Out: 9.23.47
